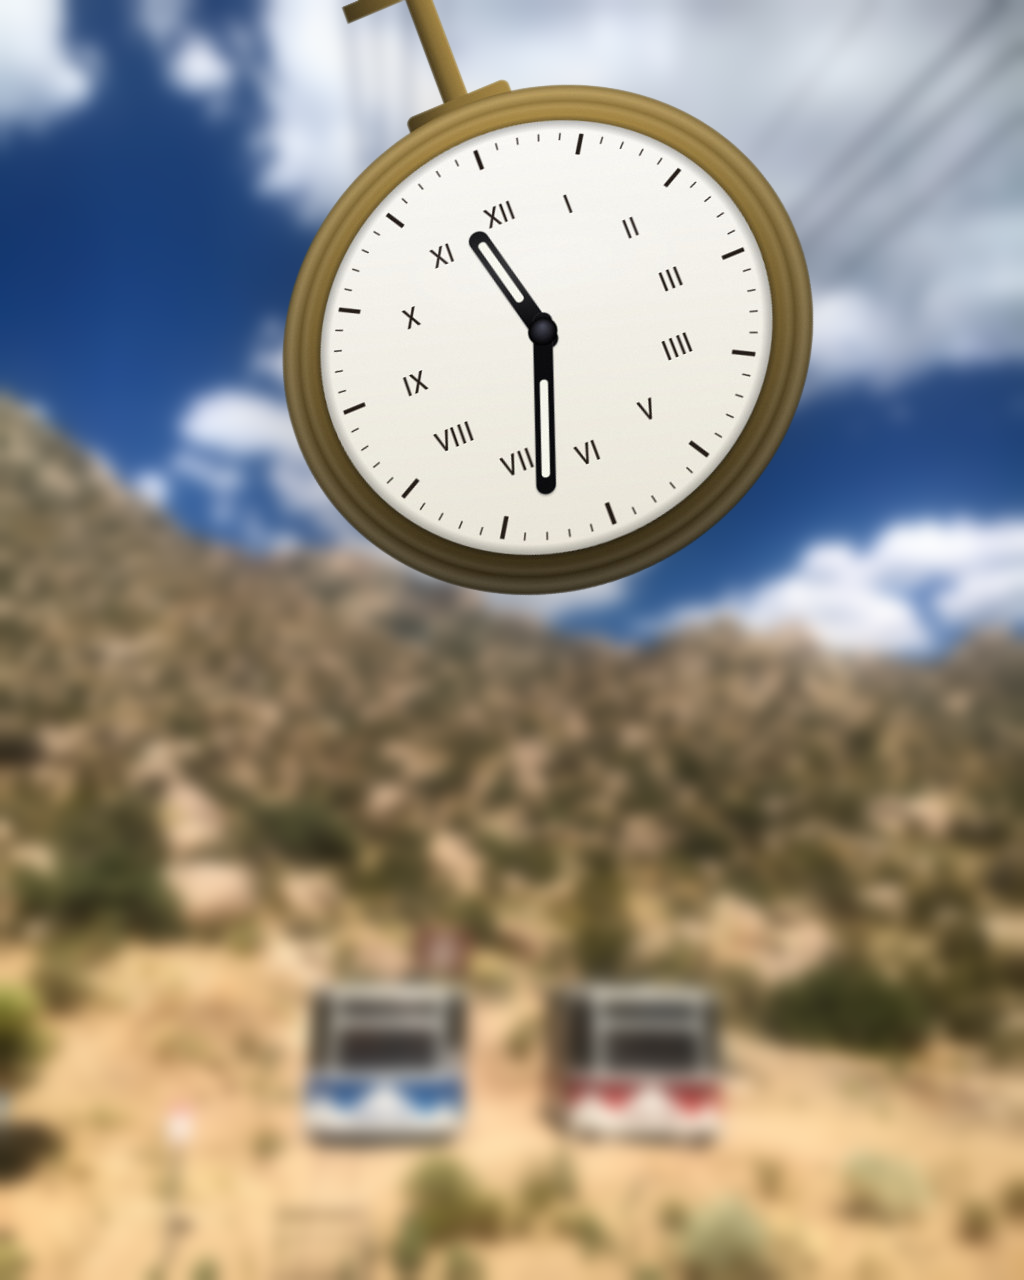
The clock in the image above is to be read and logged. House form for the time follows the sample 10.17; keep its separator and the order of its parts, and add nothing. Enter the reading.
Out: 11.33
